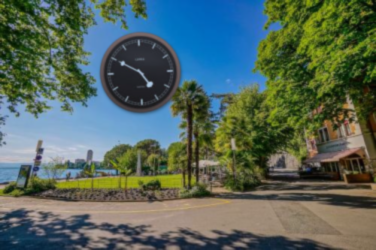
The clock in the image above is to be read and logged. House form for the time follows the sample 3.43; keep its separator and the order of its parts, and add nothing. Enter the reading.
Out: 4.50
